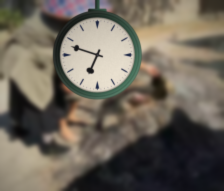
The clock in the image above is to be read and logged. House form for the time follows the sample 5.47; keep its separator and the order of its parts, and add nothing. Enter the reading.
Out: 6.48
